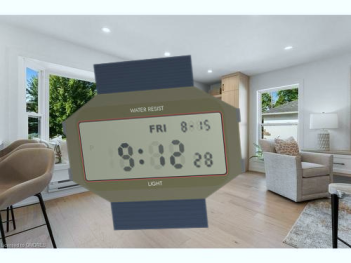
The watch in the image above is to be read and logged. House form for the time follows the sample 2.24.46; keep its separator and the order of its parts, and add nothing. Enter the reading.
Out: 9.12.28
